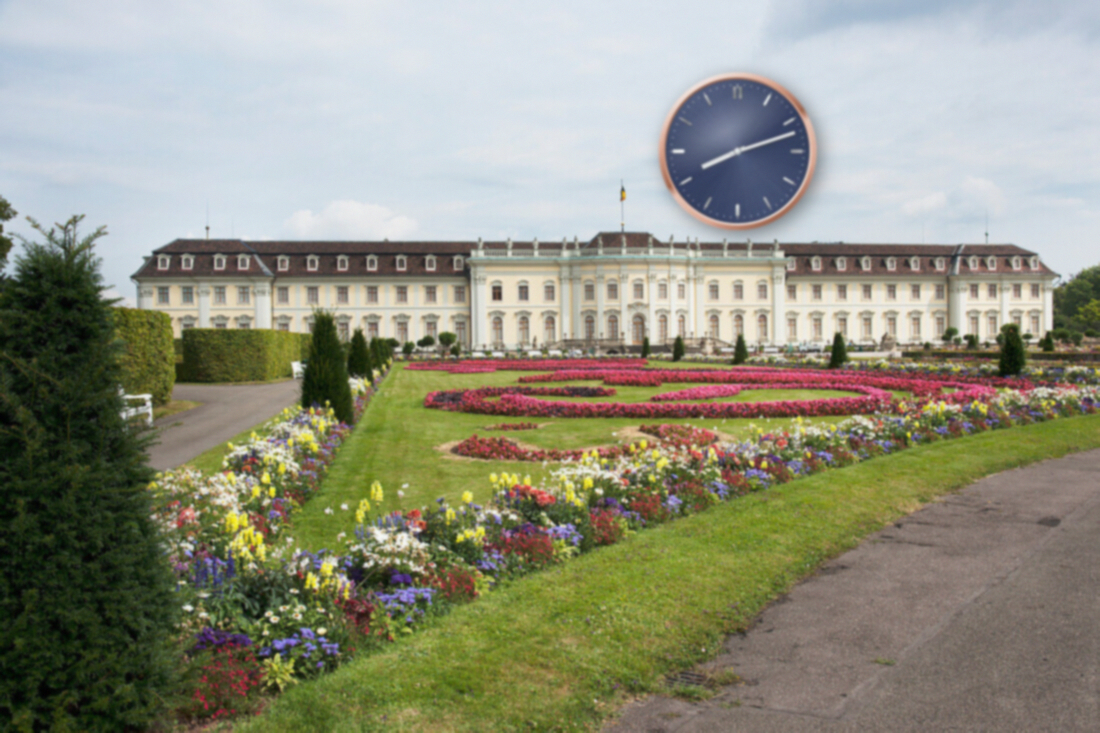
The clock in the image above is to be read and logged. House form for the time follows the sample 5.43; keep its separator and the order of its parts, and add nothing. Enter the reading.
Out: 8.12
